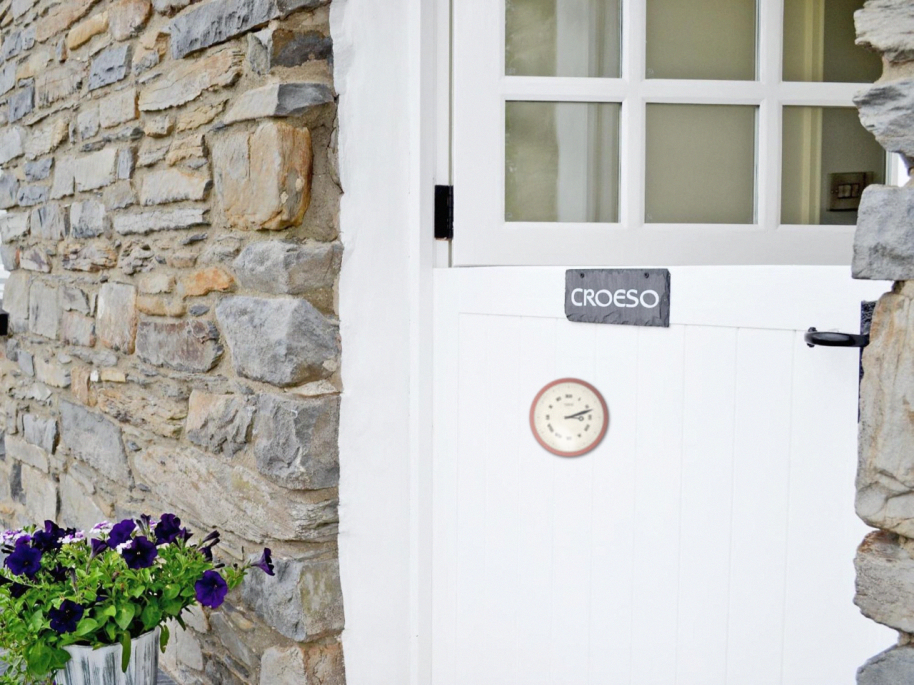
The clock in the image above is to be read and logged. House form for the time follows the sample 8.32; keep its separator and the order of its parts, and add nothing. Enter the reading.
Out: 3.12
